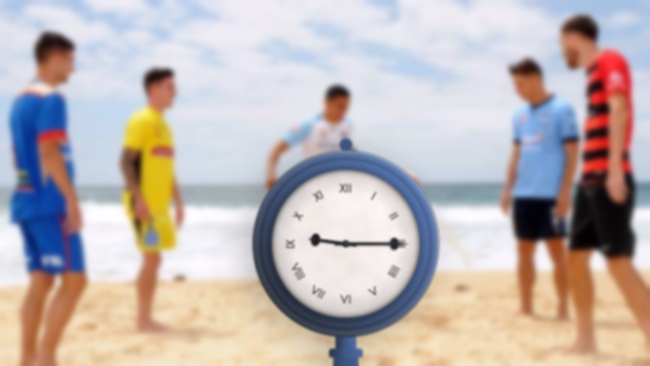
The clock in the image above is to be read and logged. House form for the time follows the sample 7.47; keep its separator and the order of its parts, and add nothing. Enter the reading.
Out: 9.15
